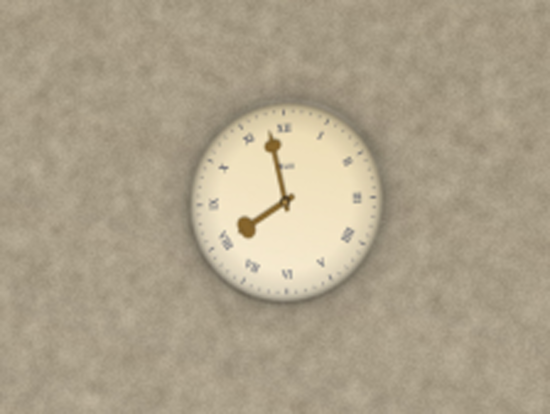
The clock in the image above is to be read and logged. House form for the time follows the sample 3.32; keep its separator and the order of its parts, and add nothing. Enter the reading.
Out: 7.58
